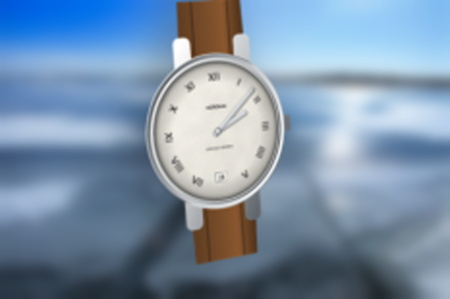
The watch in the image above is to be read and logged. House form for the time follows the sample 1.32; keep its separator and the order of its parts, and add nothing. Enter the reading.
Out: 2.08
